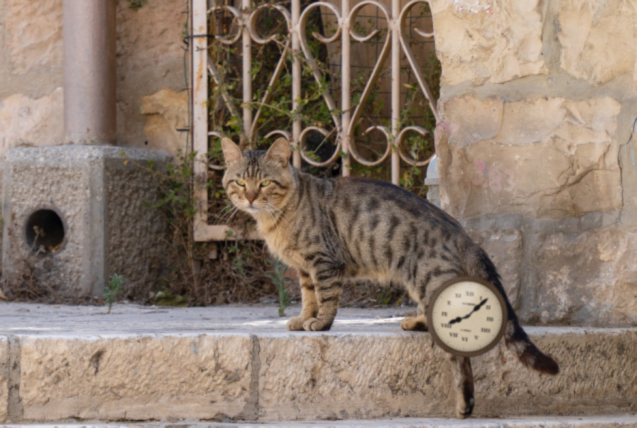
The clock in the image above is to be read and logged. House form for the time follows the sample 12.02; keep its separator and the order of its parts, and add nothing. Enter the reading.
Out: 8.07
